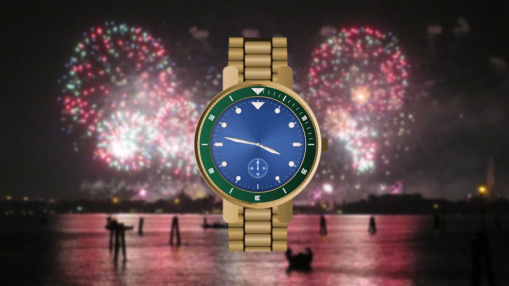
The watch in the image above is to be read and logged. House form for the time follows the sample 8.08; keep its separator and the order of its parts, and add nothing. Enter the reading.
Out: 3.47
